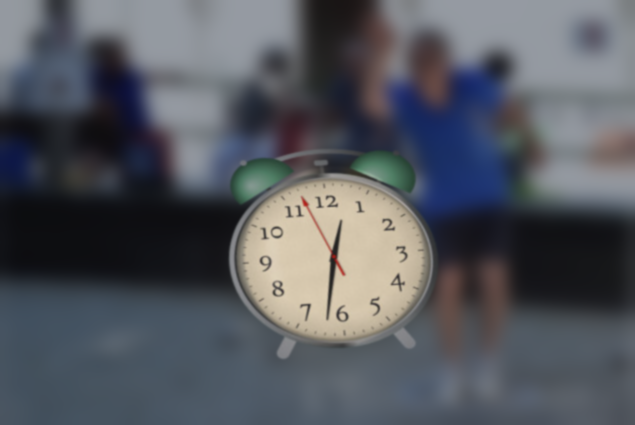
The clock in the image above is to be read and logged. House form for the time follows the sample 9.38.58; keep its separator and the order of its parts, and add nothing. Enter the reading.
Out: 12.31.57
